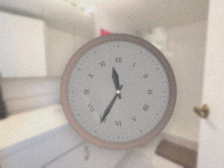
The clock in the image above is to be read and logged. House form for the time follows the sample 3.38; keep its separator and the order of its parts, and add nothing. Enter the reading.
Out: 11.35
